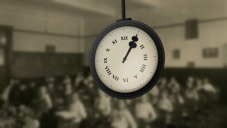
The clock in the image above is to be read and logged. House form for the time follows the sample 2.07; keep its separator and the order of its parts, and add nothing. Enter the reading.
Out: 1.05
